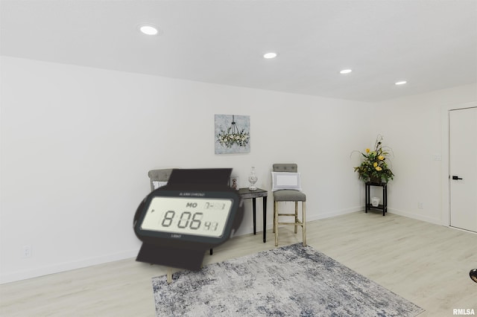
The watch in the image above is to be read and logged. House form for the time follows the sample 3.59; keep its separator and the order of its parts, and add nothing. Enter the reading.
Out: 8.06
